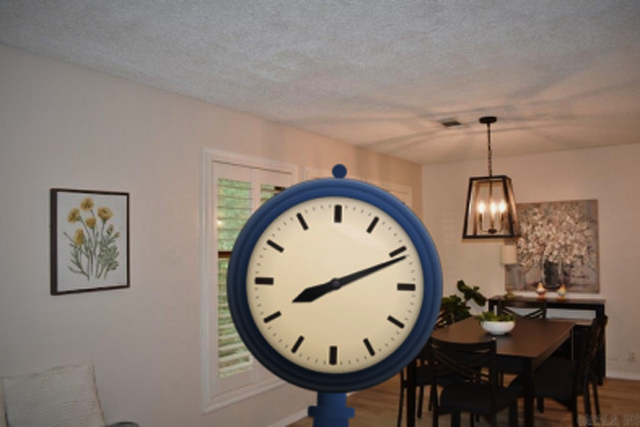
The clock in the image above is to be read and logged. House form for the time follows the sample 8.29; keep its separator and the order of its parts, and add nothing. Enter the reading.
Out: 8.11
